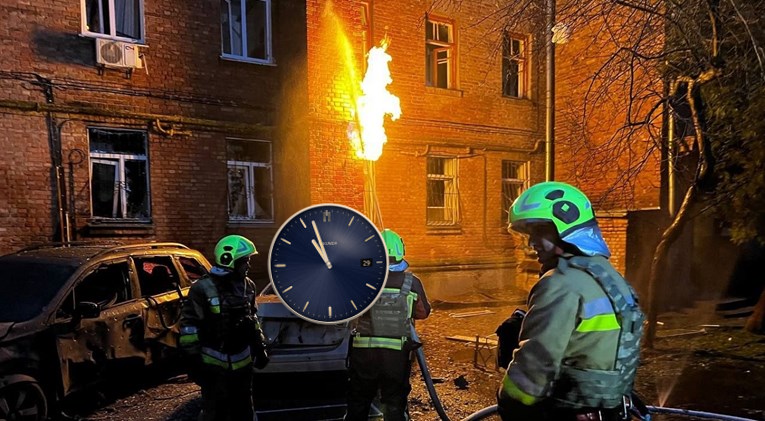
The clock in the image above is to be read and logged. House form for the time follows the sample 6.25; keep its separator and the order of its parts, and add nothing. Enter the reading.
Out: 10.57
